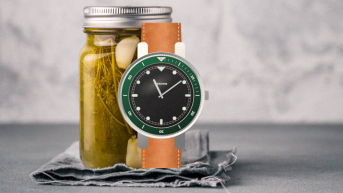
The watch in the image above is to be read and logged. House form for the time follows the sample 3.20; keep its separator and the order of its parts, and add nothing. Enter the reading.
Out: 11.09
